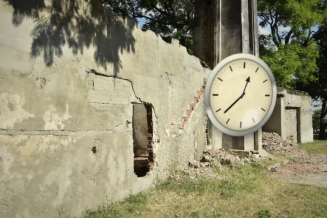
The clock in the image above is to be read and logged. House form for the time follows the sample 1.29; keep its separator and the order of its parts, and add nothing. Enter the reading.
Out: 12.38
